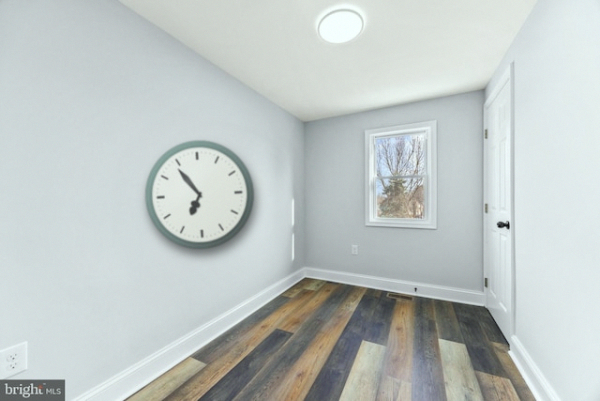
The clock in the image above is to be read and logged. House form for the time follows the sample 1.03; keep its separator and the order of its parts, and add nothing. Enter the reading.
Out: 6.54
